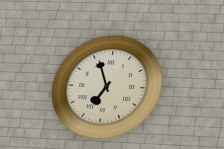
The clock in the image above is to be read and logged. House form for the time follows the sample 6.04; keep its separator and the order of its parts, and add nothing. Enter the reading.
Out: 6.56
